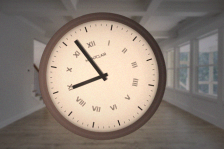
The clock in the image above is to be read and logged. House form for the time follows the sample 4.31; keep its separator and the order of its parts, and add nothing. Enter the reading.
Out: 8.57
